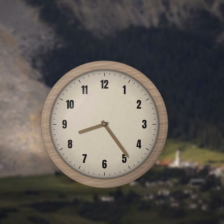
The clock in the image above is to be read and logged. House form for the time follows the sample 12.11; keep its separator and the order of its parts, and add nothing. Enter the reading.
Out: 8.24
